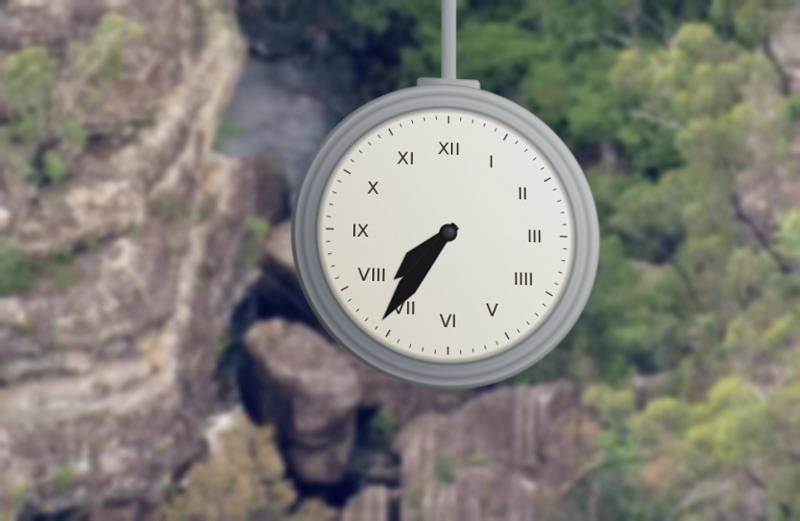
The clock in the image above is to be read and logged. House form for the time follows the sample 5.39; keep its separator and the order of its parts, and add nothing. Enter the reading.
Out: 7.36
